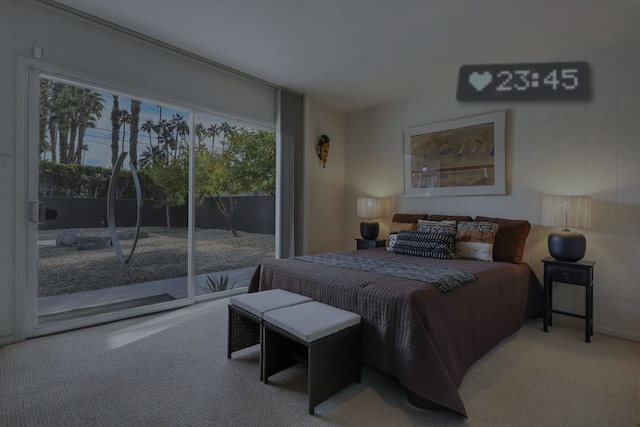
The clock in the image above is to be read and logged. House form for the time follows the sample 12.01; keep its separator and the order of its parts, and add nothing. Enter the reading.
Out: 23.45
